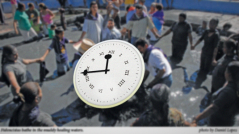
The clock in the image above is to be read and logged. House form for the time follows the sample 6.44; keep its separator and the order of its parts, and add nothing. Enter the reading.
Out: 11.43
